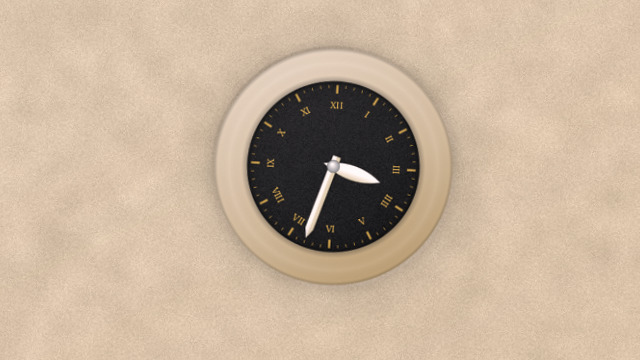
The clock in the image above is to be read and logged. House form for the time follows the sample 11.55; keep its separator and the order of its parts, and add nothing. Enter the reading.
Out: 3.33
